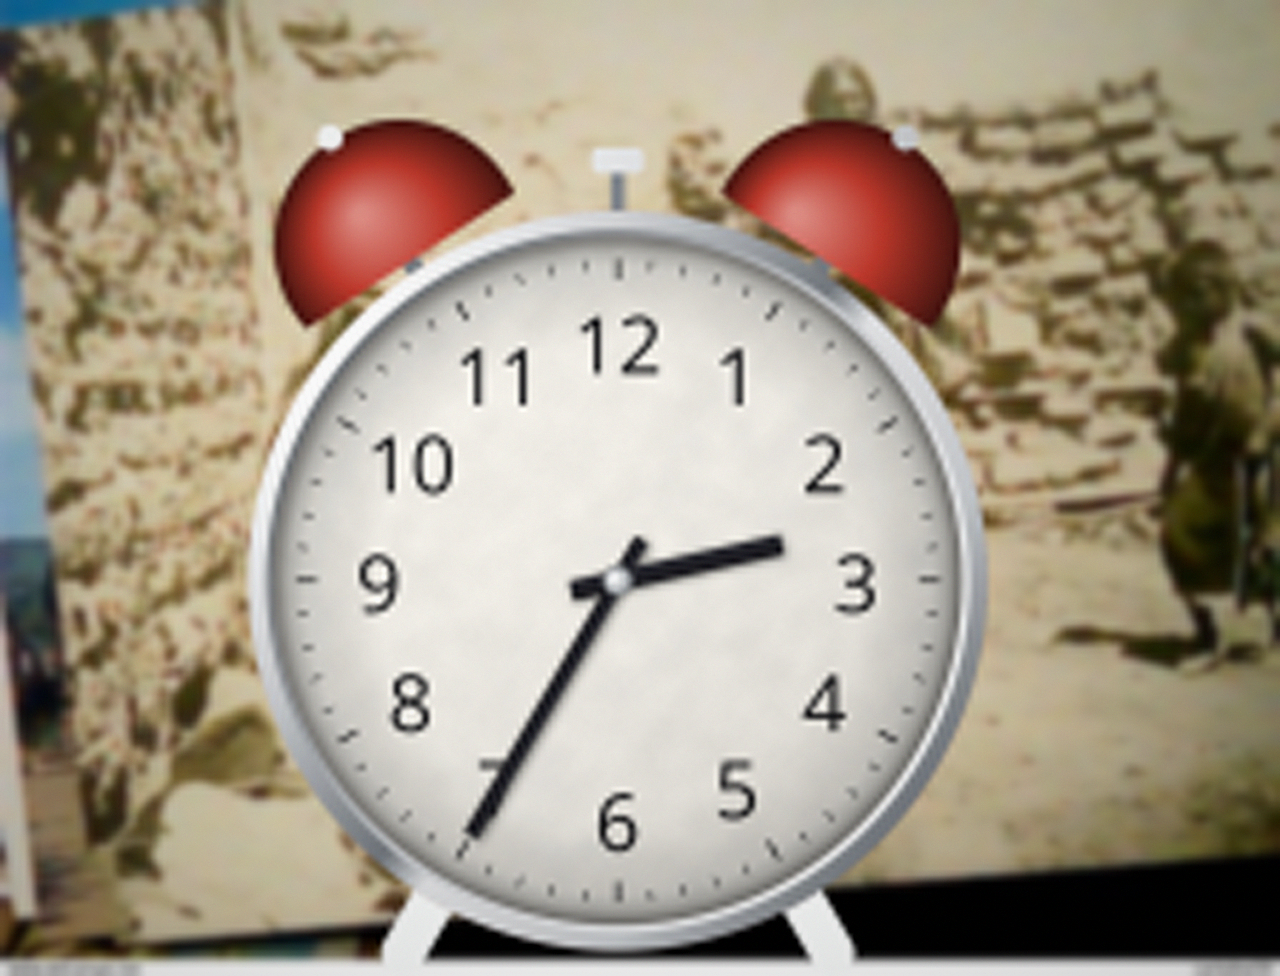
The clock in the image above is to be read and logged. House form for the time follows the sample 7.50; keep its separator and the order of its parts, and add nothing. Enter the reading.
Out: 2.35
